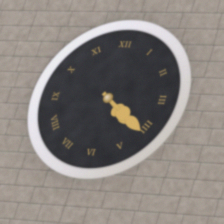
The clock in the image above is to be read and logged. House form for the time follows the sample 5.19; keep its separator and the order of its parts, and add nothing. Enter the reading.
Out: 4.21
